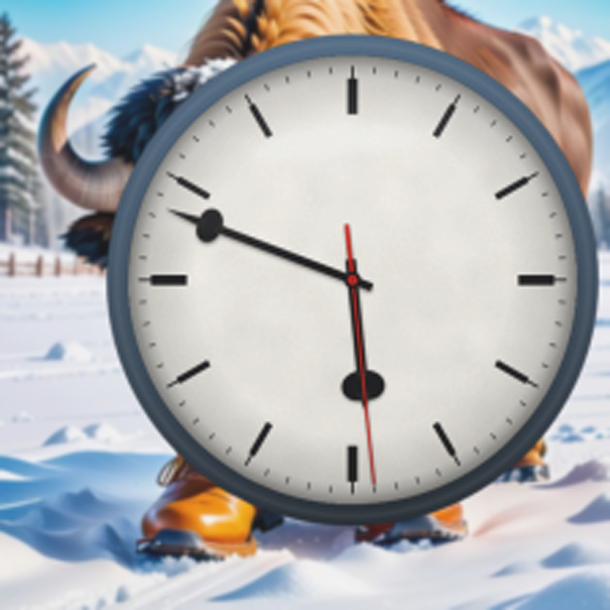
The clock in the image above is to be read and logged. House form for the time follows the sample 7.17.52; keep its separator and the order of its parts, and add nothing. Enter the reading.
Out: 5.48.29
